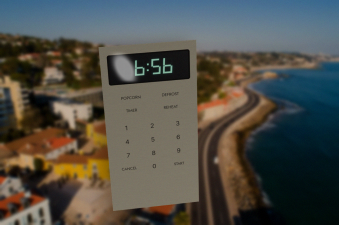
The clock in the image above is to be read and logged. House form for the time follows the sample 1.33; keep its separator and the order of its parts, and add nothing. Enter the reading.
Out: 6.56
